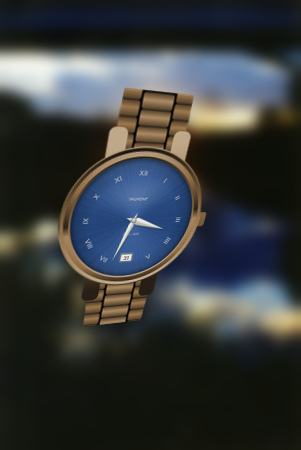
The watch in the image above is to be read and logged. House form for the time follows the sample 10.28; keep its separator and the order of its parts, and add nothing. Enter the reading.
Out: 3.33
